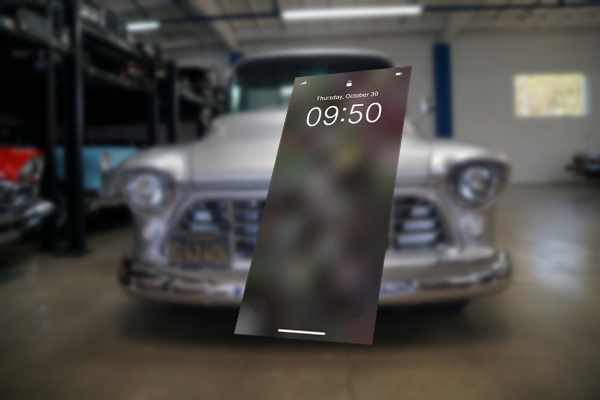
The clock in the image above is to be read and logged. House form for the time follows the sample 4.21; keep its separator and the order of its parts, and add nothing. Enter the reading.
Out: 9.50
